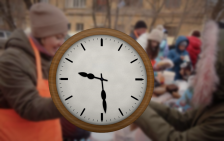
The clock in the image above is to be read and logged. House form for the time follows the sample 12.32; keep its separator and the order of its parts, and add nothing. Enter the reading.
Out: 9.29
